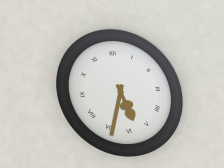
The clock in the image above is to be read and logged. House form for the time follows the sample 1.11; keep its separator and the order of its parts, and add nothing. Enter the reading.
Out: 5.34
